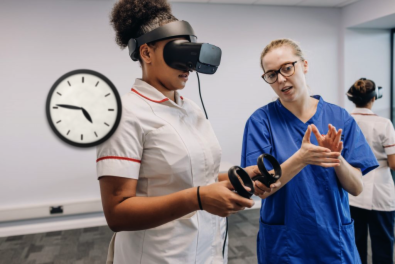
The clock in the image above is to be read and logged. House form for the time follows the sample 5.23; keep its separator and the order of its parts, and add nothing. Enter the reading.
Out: 4.46
